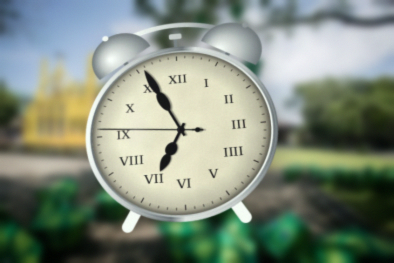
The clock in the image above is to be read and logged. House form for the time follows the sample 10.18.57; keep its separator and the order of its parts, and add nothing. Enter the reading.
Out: 6.55.46
